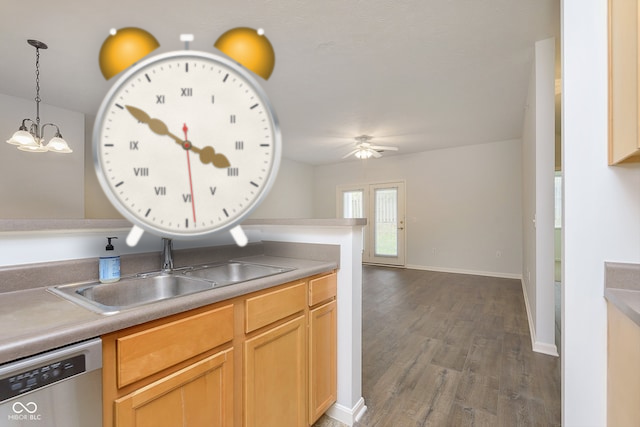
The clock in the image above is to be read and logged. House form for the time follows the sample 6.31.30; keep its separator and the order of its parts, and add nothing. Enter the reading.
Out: 3.50.29
